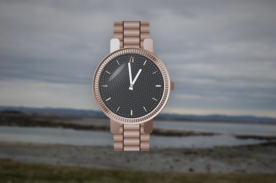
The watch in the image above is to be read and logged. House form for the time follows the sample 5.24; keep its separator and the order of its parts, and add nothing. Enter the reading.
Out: 12.59
